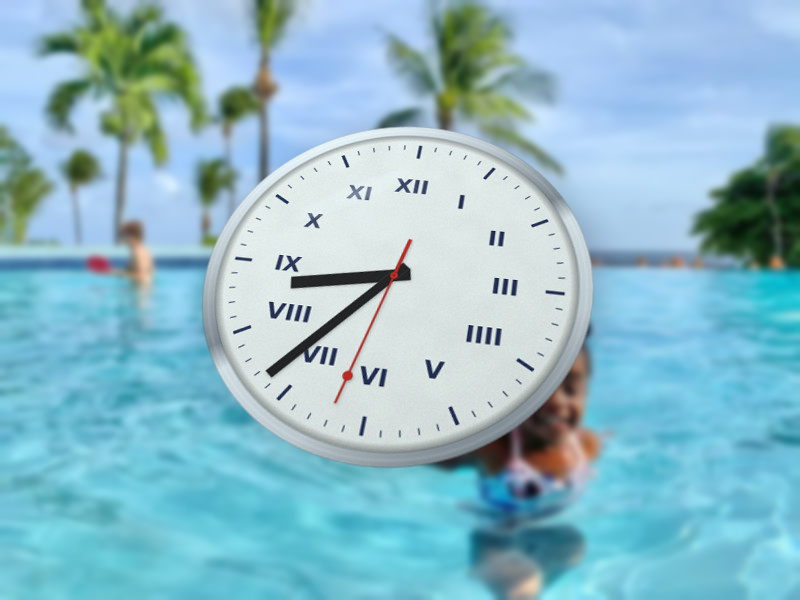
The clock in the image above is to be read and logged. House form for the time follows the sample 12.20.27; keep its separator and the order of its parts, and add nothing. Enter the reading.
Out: 8.36.32
